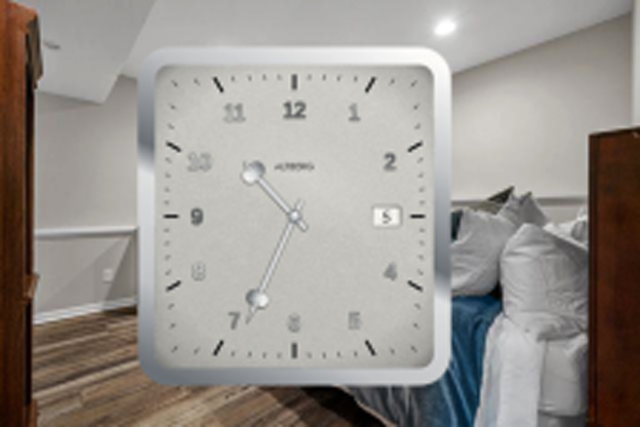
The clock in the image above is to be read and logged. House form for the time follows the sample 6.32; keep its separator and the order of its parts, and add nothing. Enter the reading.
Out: 10.34
